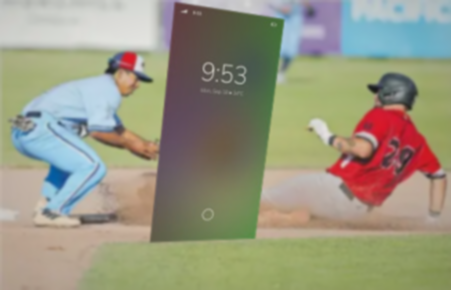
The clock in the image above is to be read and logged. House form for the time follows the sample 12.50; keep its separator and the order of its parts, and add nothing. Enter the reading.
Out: 9.53
